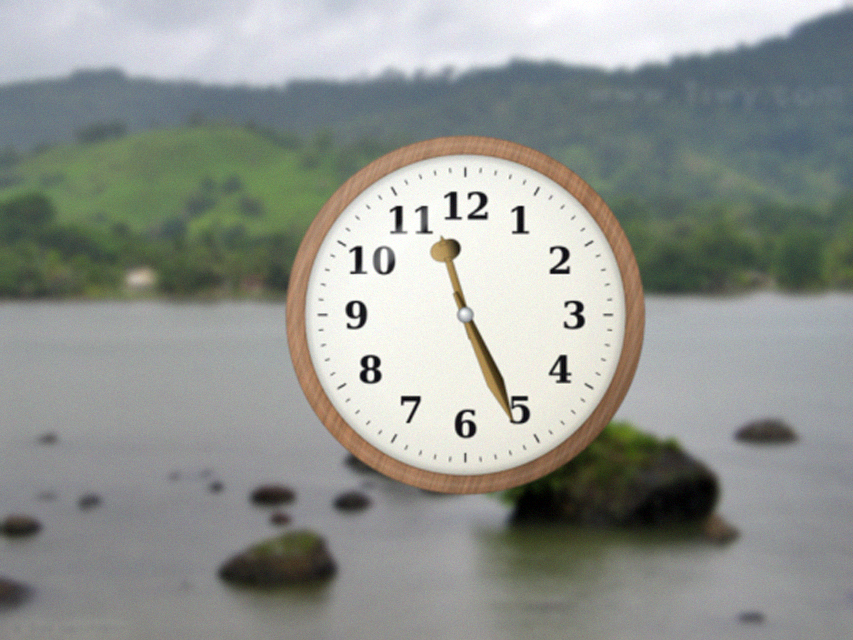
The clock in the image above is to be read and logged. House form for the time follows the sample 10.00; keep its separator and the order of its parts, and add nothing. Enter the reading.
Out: 11.26
